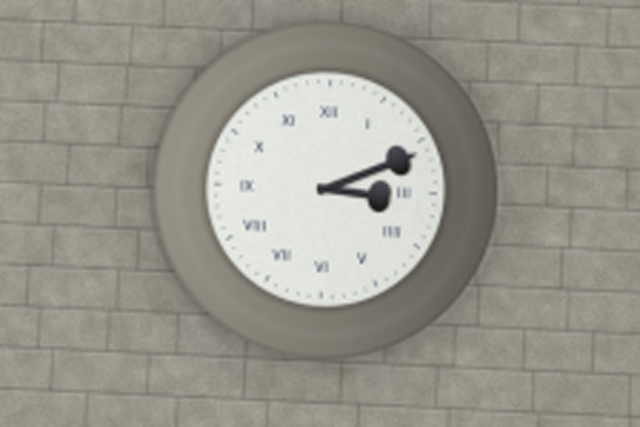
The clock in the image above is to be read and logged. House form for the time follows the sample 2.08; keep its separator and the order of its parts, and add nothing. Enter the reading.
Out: 3.11
